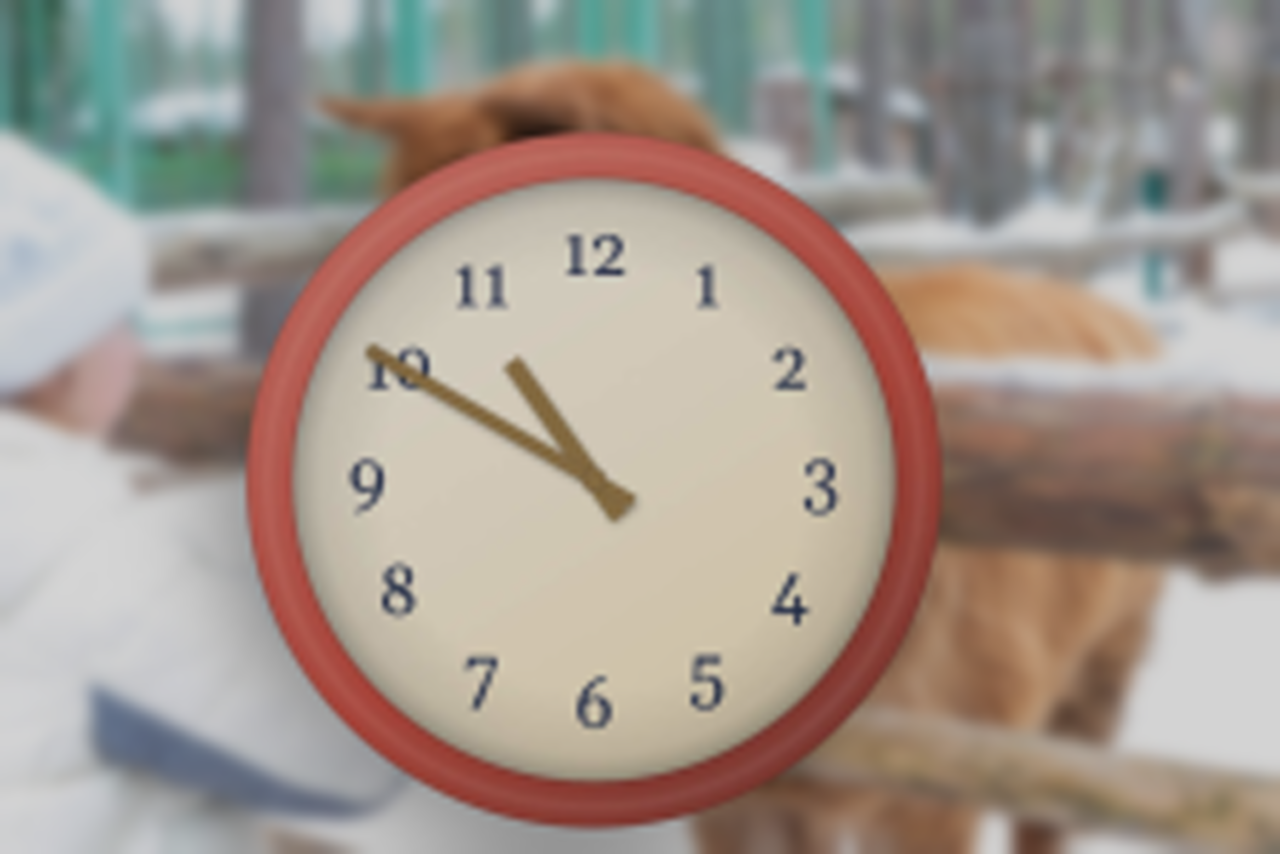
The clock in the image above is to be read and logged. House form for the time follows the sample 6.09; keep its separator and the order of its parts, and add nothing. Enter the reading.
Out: 10.50
